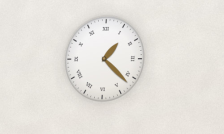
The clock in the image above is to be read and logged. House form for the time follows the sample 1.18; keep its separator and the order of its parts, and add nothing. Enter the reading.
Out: 1.22
